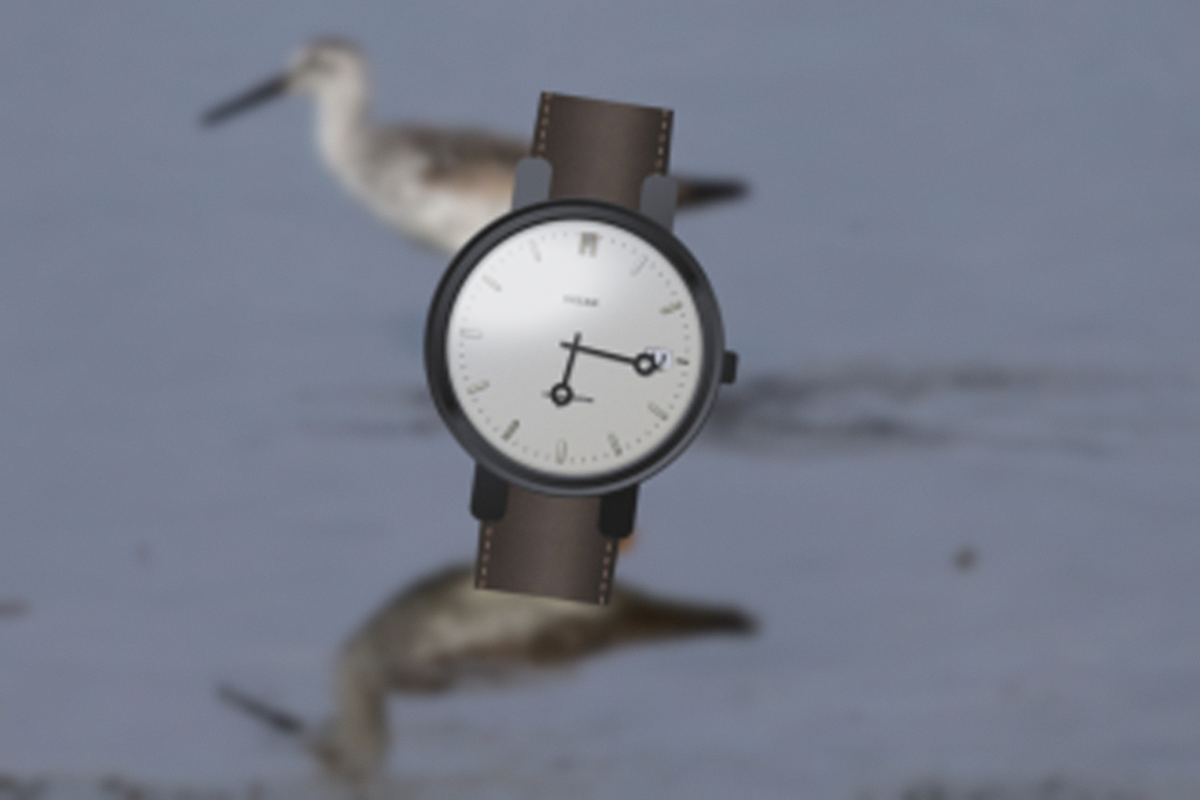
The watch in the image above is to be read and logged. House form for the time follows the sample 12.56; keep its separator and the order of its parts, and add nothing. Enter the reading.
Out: 6.16
